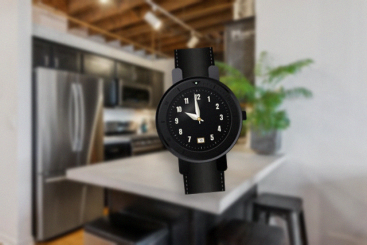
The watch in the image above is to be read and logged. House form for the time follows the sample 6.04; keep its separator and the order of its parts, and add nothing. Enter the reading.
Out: 9.59
